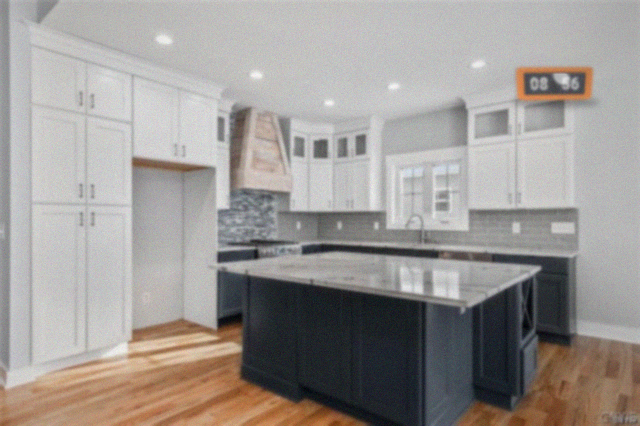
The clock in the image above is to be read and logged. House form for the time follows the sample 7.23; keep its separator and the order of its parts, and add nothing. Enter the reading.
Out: 8.56
